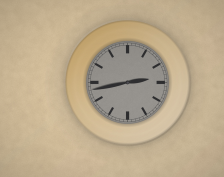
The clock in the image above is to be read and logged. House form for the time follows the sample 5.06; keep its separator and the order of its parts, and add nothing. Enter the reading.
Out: 2.43
